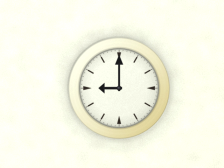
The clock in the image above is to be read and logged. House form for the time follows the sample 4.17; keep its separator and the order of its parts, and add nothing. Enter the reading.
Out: 9.00
